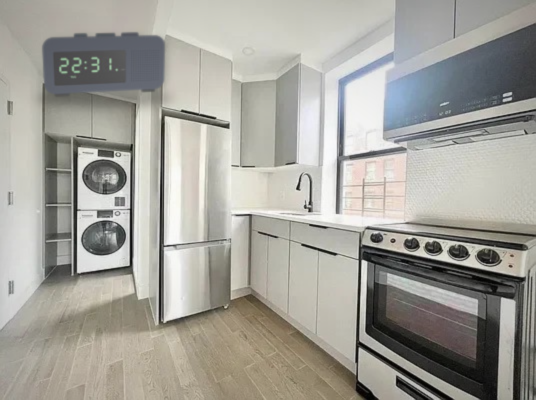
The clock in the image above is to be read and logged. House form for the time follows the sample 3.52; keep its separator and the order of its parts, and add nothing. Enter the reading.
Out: 22.31
